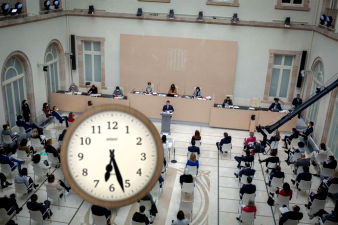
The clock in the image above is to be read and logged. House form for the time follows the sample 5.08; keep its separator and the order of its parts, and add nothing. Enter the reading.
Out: 6.27
